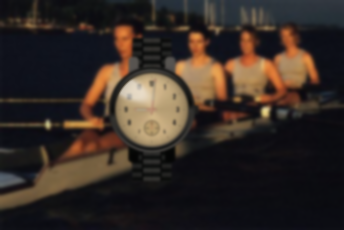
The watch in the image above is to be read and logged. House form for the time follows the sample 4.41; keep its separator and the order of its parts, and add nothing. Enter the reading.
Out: 9.01
